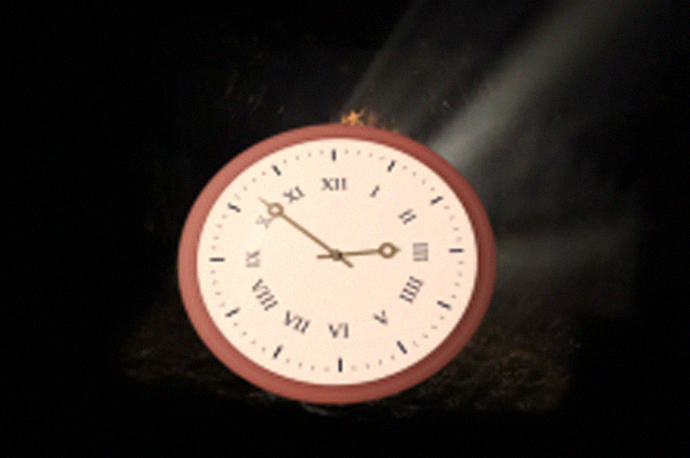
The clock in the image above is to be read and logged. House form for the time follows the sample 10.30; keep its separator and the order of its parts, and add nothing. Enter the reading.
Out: 2.52
